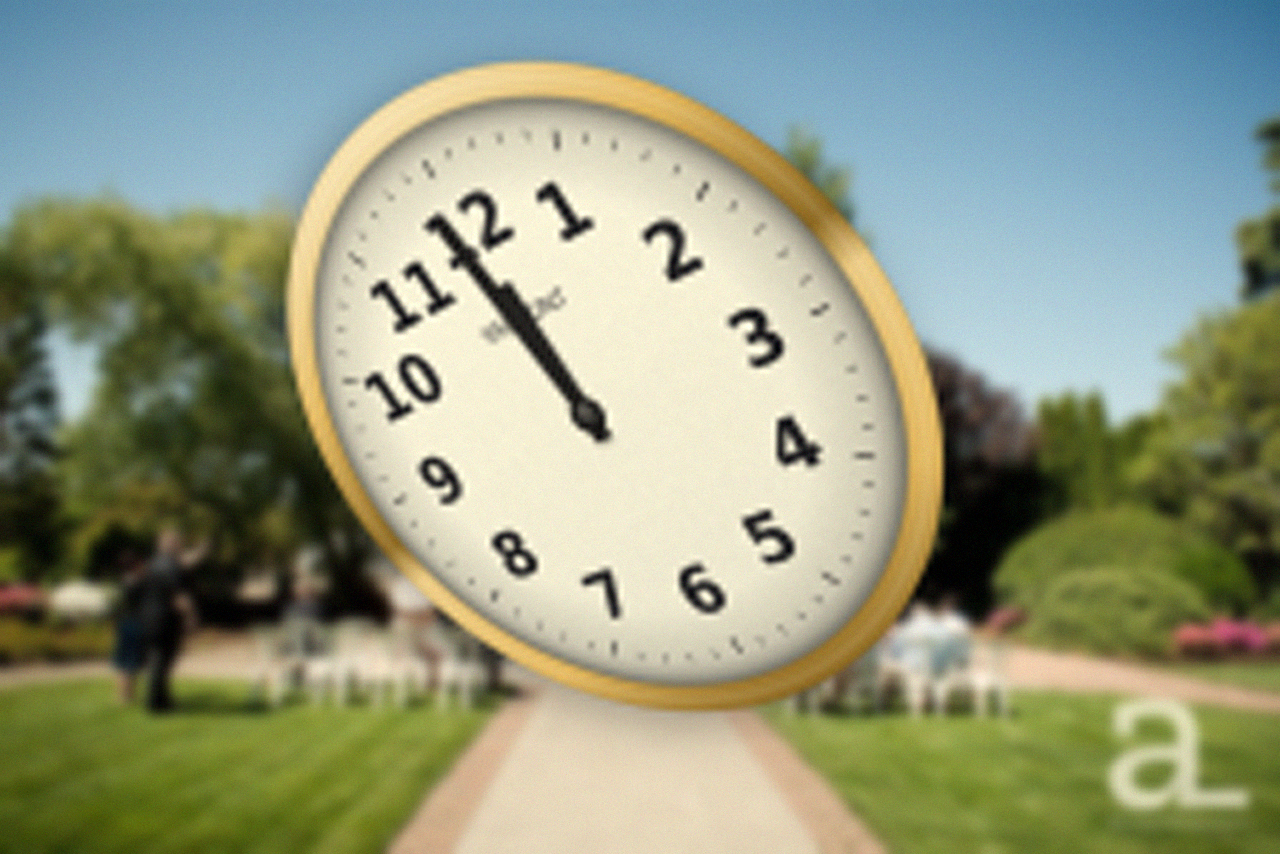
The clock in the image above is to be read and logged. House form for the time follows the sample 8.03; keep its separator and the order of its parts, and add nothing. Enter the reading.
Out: 11.59
